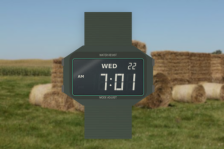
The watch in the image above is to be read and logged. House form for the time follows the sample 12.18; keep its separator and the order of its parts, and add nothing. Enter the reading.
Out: 7.01
